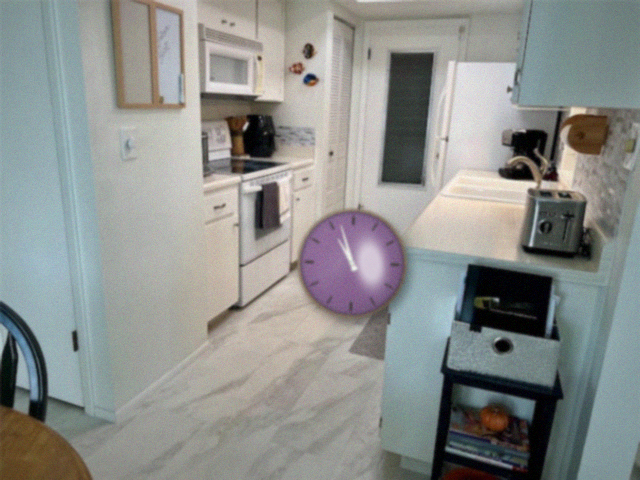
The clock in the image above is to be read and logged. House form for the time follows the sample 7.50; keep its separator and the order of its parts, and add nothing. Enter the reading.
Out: 10.57
